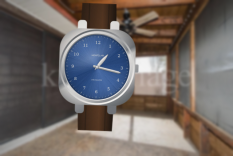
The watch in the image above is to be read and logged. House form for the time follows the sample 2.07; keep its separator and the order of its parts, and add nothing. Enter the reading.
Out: 1.17
